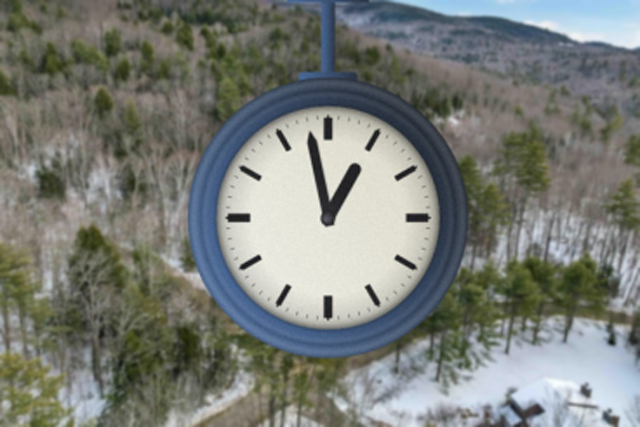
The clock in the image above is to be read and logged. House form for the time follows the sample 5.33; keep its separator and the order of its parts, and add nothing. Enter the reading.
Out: 12.58
